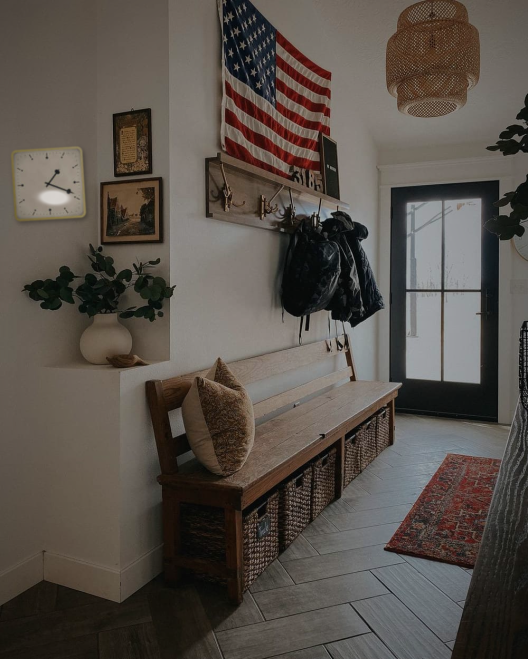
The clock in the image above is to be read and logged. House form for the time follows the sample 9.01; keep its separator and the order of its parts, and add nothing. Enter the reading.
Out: 1.19
